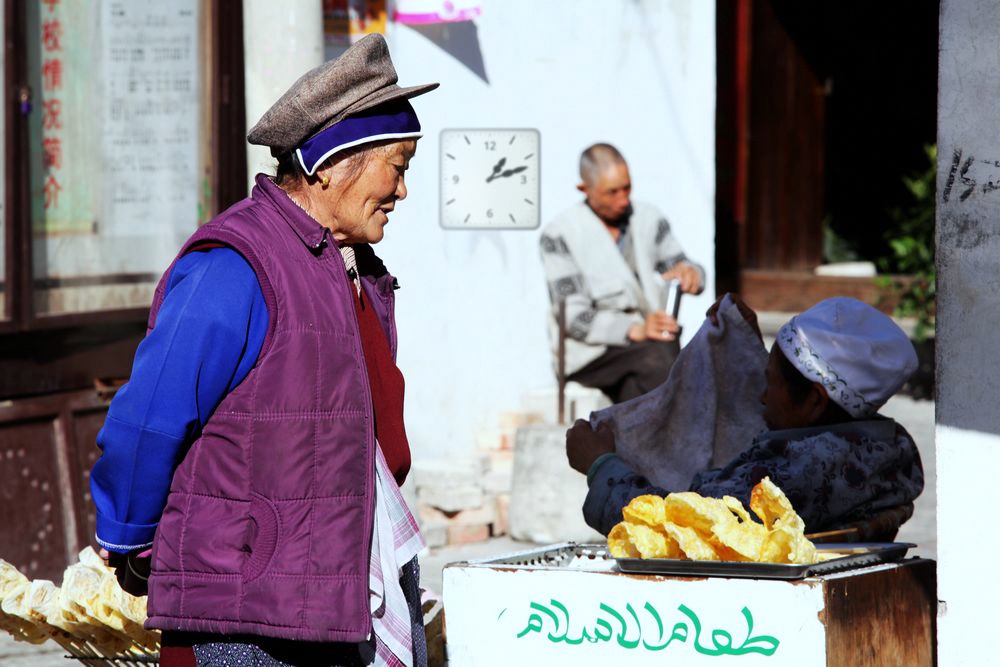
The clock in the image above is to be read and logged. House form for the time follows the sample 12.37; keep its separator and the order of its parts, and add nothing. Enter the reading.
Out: 1.12
